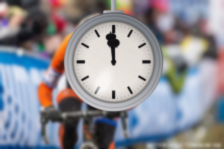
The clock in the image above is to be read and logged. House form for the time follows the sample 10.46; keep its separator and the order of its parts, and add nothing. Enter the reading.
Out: 11.59
